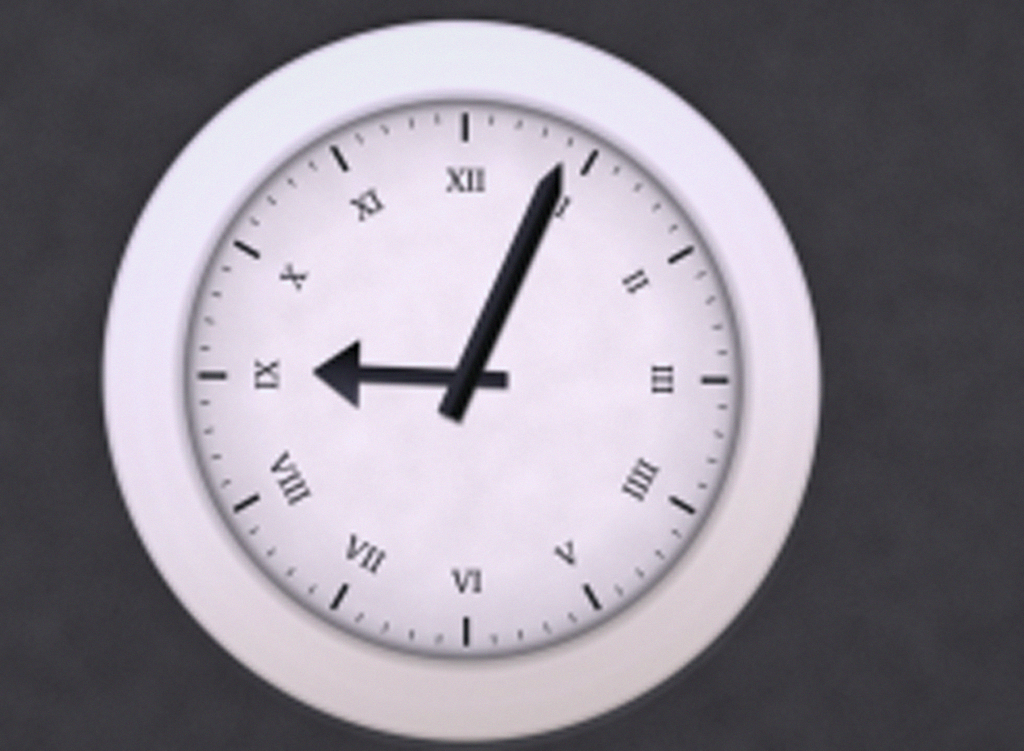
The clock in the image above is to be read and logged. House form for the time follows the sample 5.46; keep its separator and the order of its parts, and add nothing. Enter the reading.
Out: 9.04
